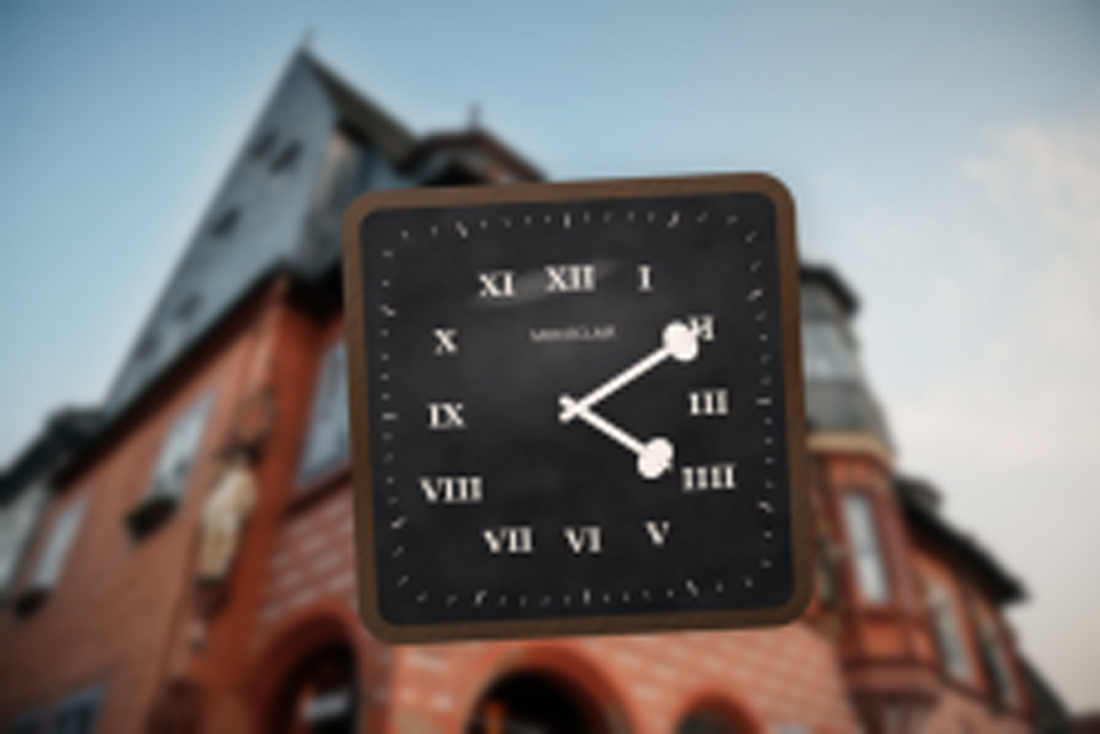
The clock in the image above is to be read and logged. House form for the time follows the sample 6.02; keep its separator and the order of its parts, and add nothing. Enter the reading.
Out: 4.10
